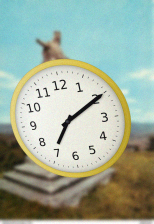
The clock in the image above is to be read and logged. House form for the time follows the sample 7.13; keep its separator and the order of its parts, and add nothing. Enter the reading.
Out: 7.10
